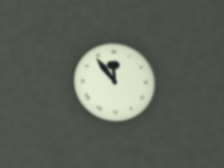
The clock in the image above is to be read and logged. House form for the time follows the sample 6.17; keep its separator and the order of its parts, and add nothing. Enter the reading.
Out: 11.54
